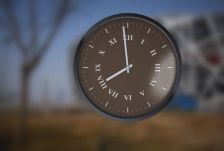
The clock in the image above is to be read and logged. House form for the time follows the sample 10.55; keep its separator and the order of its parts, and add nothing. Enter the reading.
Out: 7.59
